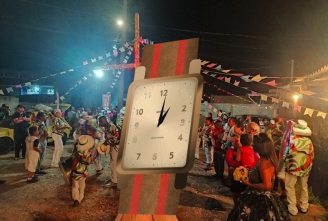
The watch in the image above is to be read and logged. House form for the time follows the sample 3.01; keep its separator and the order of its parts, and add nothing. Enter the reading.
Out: 1.01
